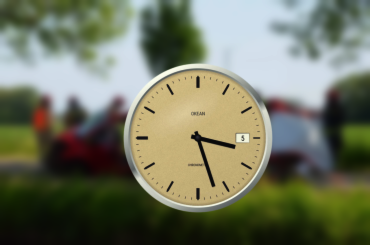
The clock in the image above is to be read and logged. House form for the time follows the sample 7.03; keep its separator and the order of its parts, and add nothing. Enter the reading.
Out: 3.27
